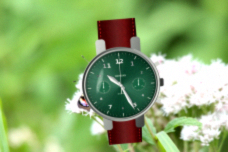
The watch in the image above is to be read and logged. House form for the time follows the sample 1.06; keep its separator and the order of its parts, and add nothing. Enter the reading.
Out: 10.26
